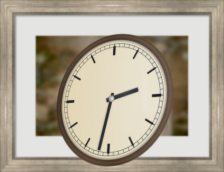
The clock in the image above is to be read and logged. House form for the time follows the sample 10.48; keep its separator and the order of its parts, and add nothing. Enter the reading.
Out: 2.32
